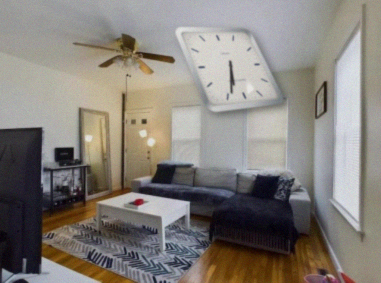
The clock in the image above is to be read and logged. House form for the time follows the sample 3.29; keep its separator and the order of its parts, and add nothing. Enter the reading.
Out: 6.34
